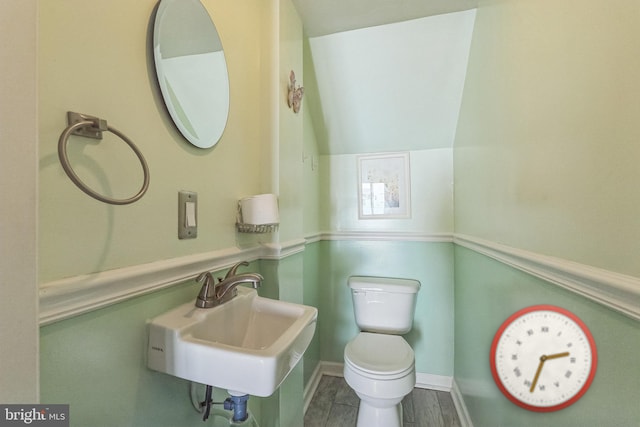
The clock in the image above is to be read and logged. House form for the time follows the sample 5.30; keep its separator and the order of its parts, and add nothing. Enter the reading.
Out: 2.33
